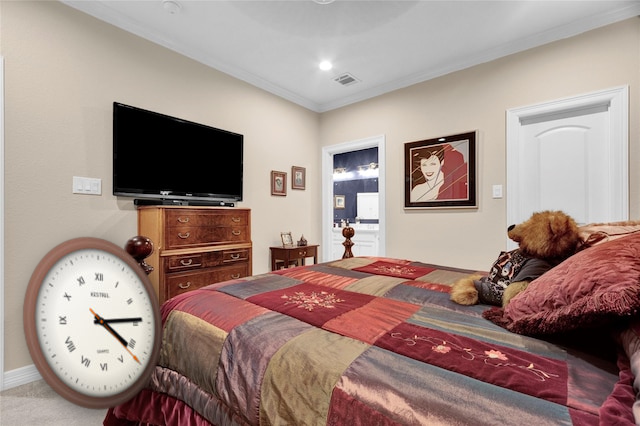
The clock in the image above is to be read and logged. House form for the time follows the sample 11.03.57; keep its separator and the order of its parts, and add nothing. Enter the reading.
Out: 4.14.22
